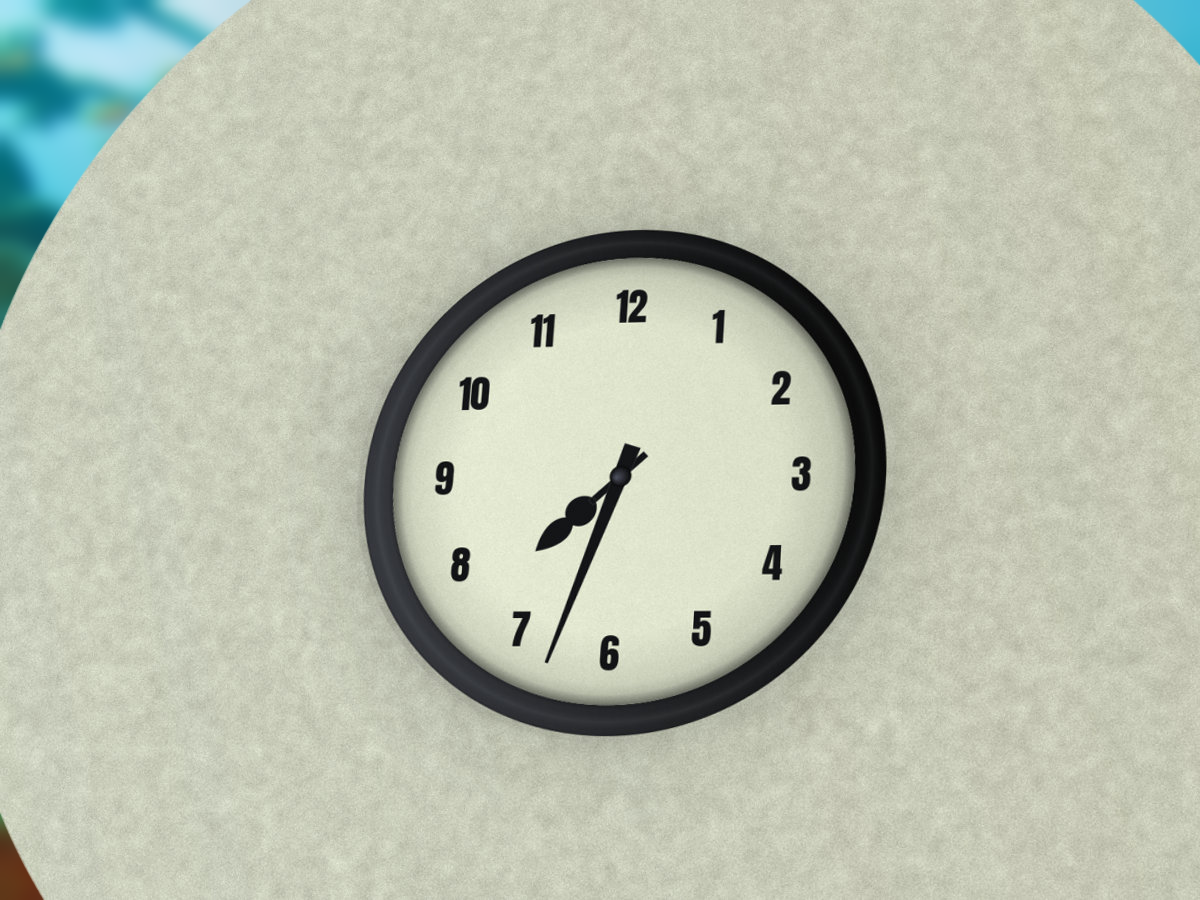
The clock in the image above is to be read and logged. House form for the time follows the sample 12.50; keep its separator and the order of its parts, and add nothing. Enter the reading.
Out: 7.33
